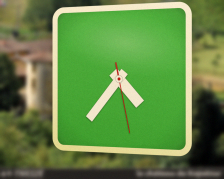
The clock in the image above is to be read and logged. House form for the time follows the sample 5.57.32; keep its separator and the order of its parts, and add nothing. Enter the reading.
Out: 4.36.28
